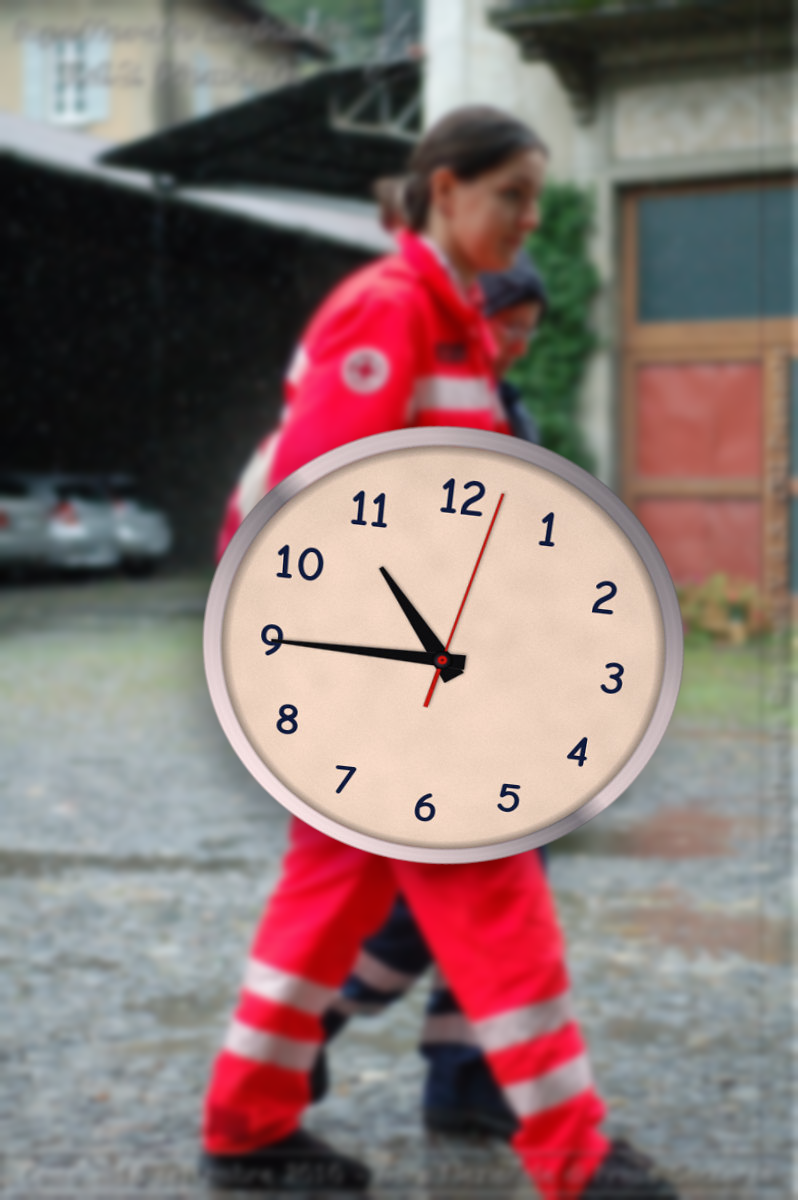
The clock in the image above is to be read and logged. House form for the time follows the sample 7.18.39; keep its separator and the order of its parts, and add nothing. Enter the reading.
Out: 10.45.02
